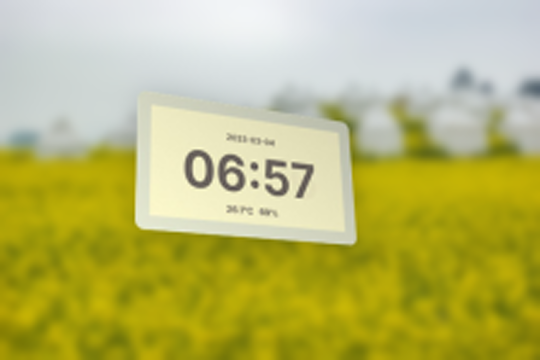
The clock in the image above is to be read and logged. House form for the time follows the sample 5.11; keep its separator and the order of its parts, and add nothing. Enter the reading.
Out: 6.57
